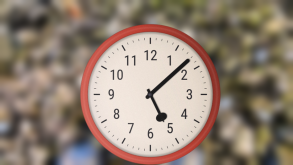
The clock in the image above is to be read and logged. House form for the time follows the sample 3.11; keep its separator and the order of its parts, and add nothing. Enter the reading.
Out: 5.08
